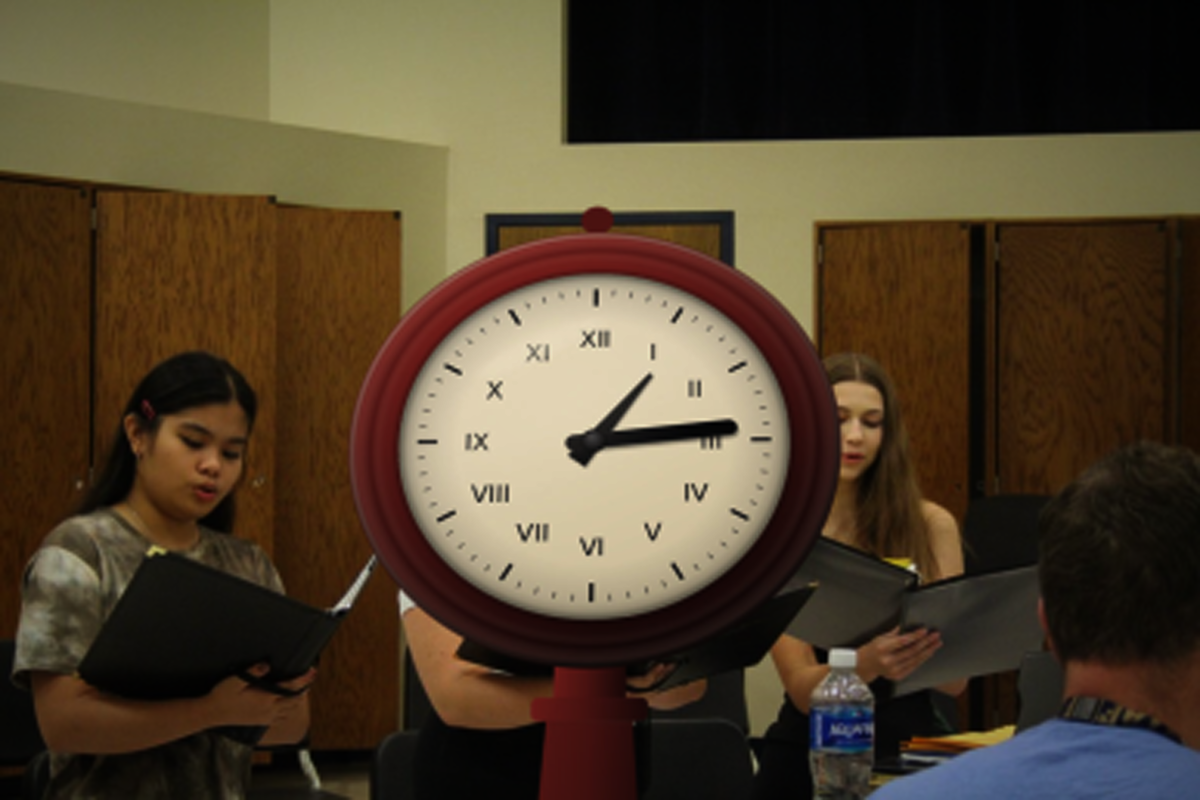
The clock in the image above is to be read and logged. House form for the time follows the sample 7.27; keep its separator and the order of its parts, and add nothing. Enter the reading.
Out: 1.14
